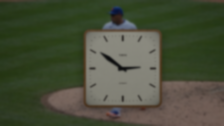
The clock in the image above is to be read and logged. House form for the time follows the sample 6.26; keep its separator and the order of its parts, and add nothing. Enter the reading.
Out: 2.51
